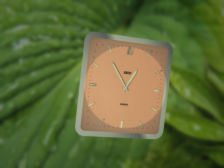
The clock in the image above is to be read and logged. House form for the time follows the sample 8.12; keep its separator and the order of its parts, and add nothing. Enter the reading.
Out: 12.54
